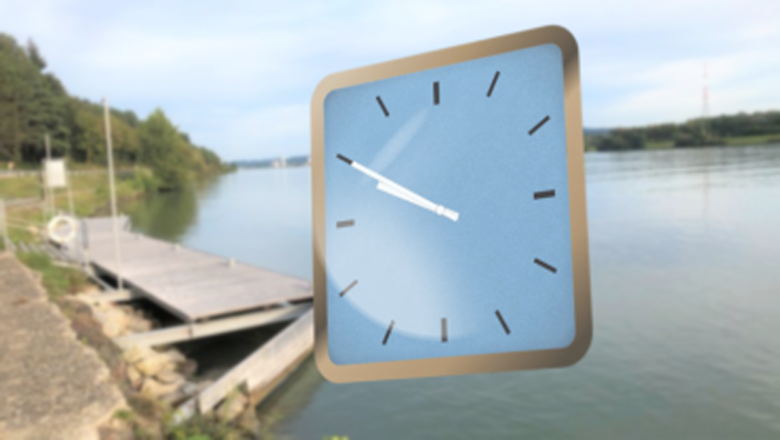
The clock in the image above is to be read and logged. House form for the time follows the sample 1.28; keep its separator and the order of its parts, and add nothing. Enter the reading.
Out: 9.50
